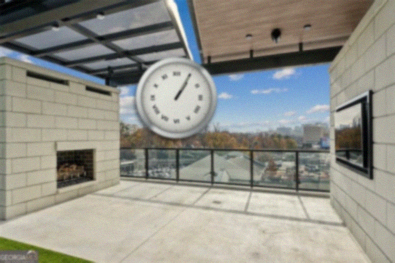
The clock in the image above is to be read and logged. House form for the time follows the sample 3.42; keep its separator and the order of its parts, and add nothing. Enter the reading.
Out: 1.05
